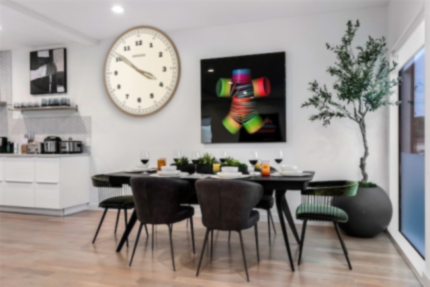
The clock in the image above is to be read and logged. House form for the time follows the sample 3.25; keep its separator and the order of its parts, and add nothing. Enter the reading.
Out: 3.51
